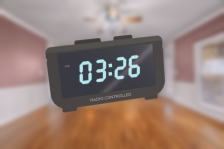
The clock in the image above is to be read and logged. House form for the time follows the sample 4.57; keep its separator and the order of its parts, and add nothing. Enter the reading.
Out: 3.26
